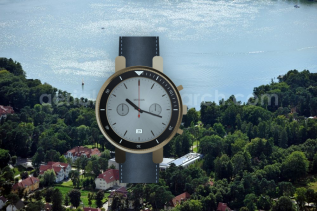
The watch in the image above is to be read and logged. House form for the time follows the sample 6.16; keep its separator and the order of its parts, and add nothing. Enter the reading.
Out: 10.18
